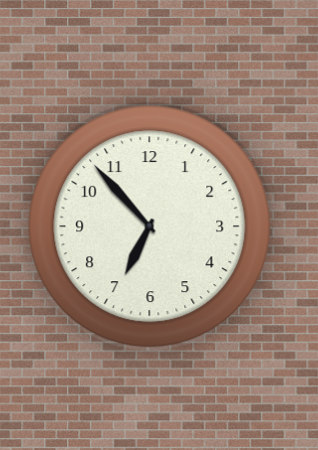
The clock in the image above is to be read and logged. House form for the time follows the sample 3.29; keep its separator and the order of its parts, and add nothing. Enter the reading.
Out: 6.53
